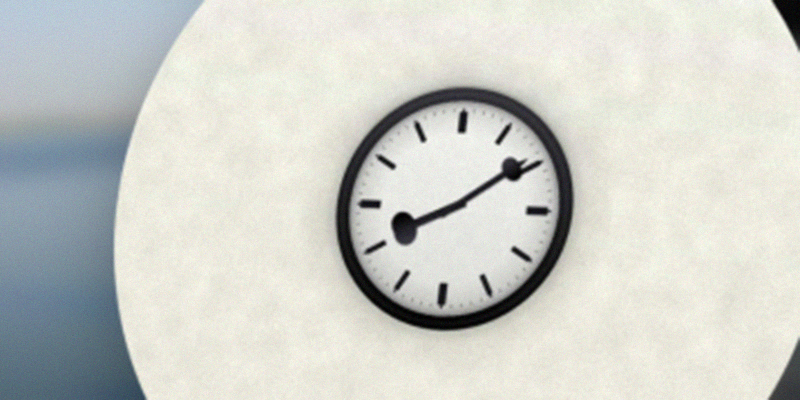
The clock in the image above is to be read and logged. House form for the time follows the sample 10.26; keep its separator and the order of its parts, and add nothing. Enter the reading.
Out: 8.09
